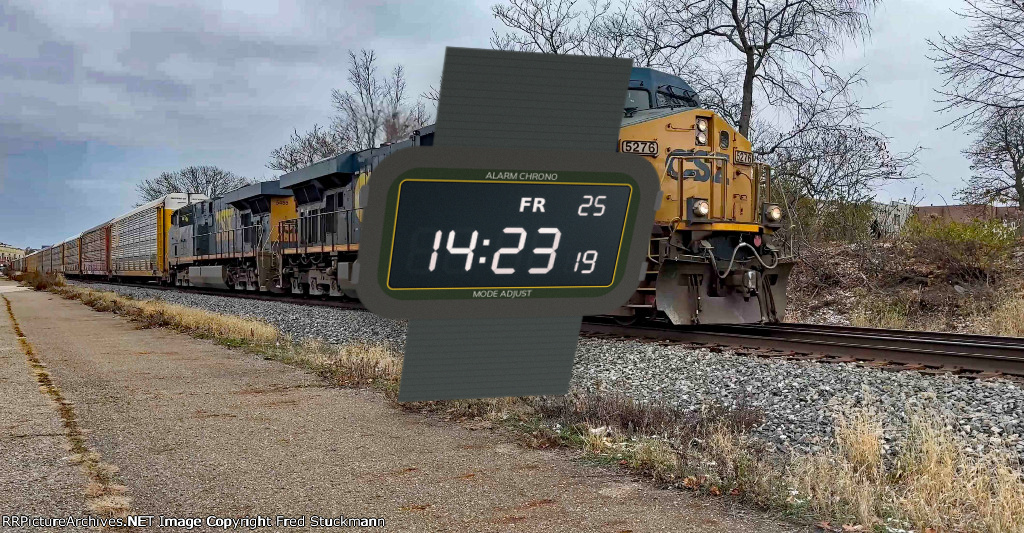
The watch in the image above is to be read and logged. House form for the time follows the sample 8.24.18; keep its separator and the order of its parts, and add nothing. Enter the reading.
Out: 14.23.19
